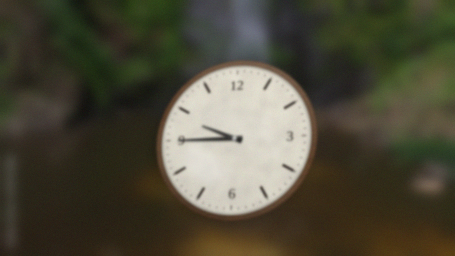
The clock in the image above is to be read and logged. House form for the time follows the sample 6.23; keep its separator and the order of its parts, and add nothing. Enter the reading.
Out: 9.45
